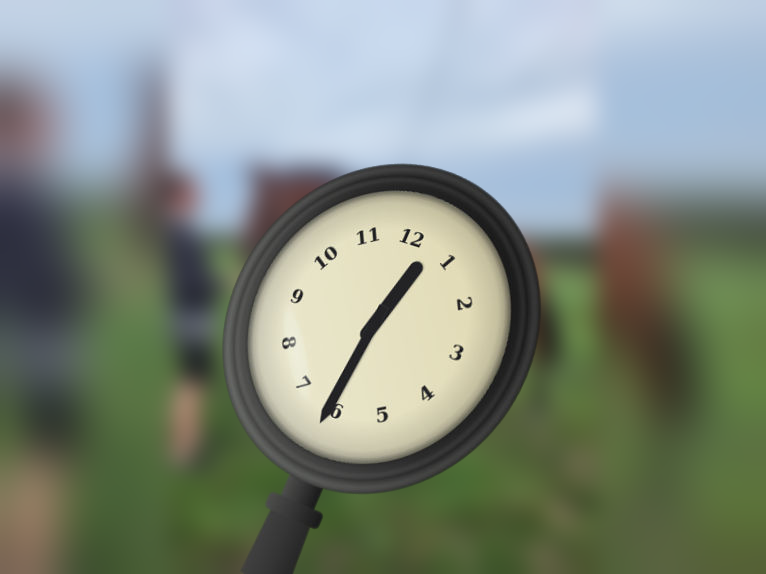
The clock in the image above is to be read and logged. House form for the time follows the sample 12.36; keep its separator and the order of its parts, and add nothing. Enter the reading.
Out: 12.31
